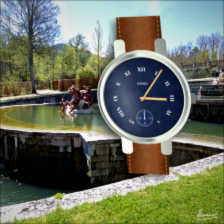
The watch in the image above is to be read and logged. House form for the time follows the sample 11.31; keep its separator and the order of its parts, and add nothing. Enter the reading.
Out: 3.06
